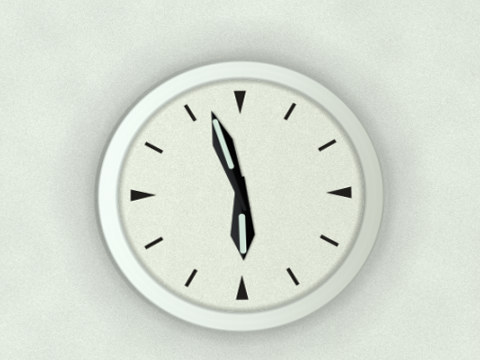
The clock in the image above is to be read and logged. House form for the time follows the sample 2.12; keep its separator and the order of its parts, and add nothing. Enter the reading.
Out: 5.57
